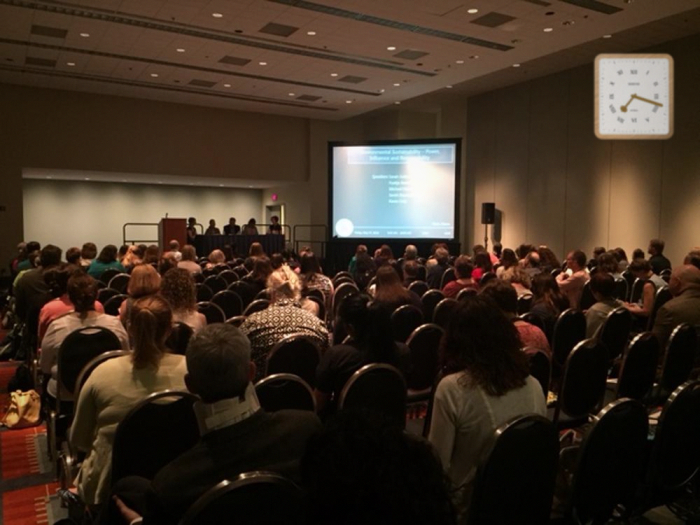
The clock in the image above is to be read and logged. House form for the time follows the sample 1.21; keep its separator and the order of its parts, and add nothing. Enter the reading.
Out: 7.18
